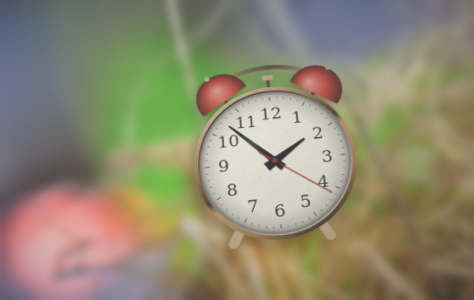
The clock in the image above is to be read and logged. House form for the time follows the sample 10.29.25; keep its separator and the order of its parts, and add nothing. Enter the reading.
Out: 1.52.21
